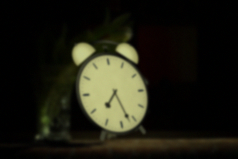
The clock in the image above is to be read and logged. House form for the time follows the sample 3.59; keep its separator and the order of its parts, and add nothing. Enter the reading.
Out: 7.27
